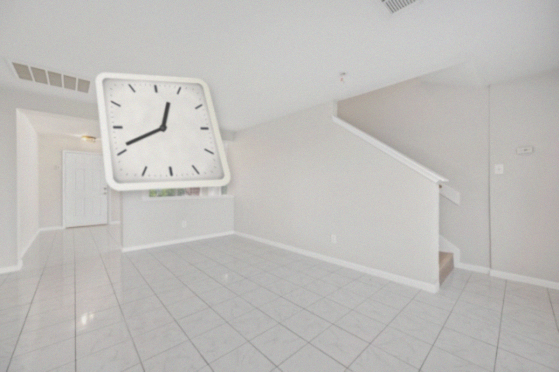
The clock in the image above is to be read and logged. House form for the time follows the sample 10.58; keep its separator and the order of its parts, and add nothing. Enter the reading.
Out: 12.41
